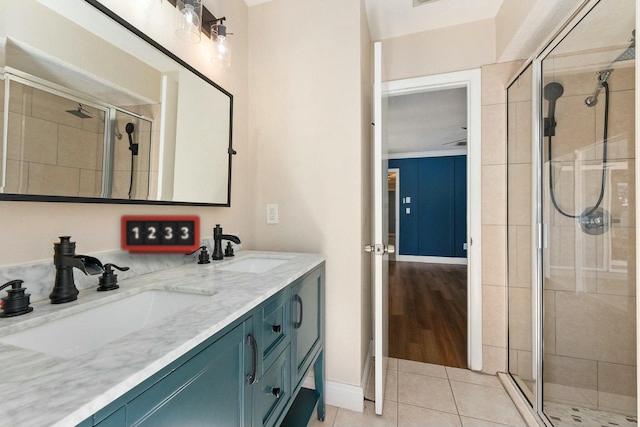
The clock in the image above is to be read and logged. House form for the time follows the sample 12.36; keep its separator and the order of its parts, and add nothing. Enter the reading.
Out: 12.33
